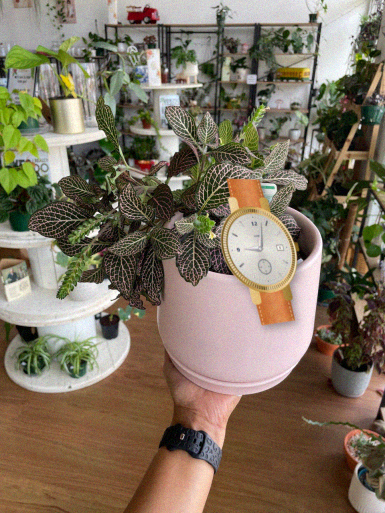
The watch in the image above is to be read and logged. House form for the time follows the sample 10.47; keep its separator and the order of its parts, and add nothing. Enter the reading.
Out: 9.03
